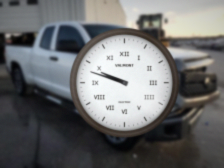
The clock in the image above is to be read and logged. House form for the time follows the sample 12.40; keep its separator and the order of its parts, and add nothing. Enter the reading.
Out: 9.48
